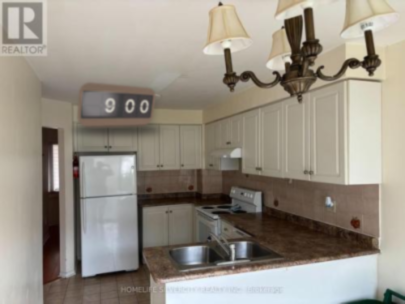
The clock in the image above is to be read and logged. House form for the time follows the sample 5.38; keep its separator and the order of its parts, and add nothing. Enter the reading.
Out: 9.00
